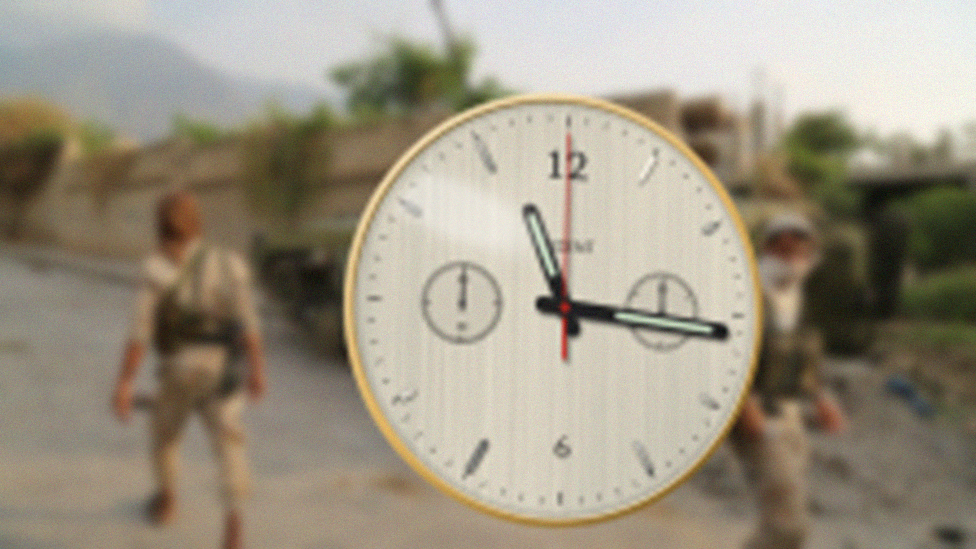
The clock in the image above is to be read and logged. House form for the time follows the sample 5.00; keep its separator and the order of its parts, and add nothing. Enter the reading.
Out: 11.16
